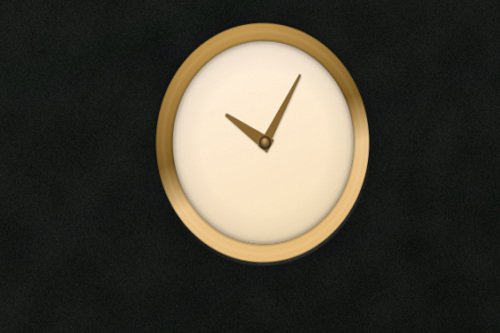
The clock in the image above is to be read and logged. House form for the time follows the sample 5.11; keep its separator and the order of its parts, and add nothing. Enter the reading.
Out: 10.05
